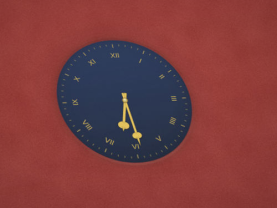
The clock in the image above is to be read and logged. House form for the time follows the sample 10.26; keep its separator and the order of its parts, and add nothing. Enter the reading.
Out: 6.29
